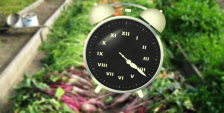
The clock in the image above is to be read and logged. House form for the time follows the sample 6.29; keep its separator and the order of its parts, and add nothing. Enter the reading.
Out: 4.21
